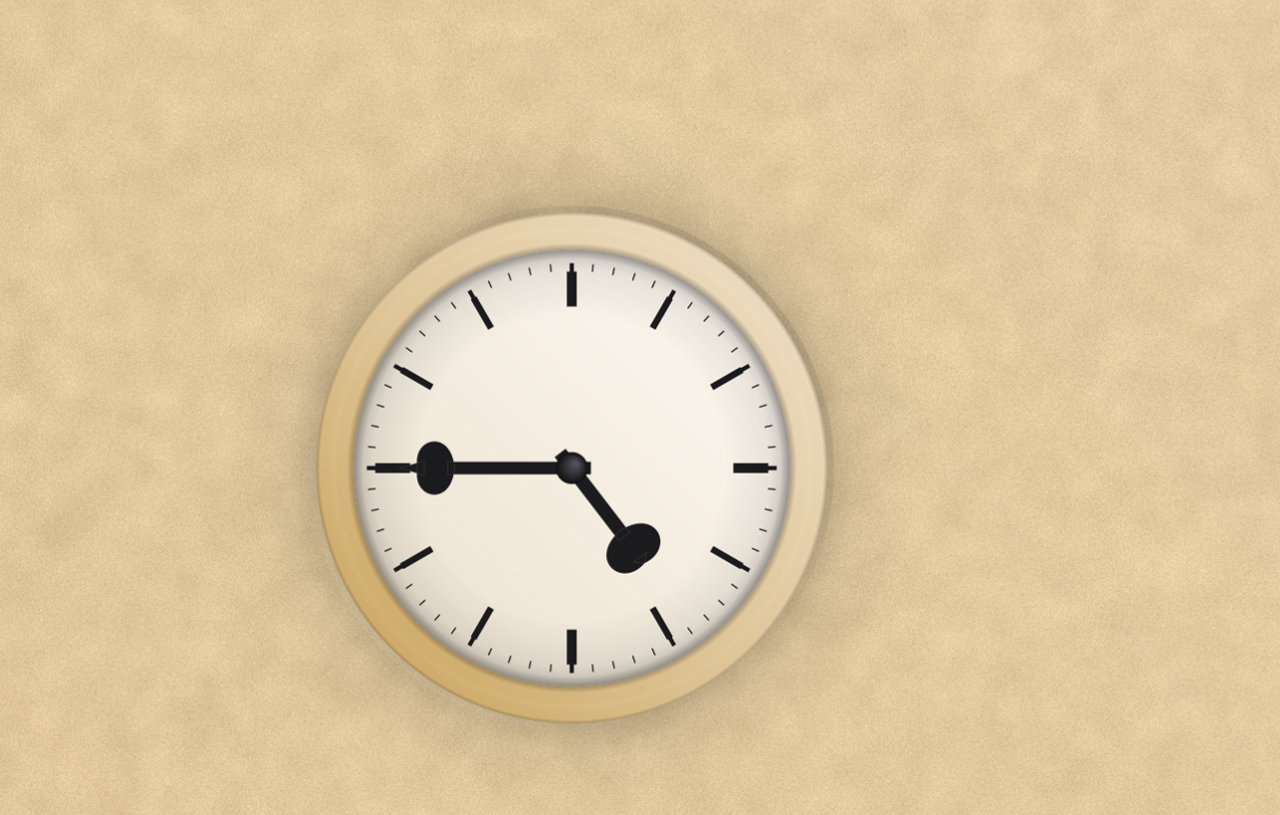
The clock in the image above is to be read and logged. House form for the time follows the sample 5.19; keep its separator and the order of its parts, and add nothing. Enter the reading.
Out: 4.45
